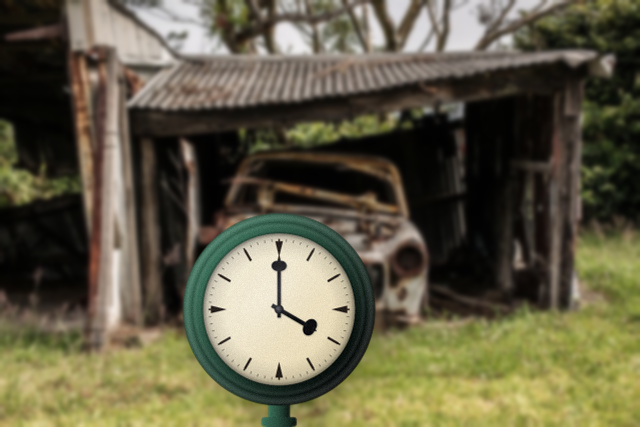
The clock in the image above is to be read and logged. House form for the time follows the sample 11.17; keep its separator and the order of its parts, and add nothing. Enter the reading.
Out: 4.00
